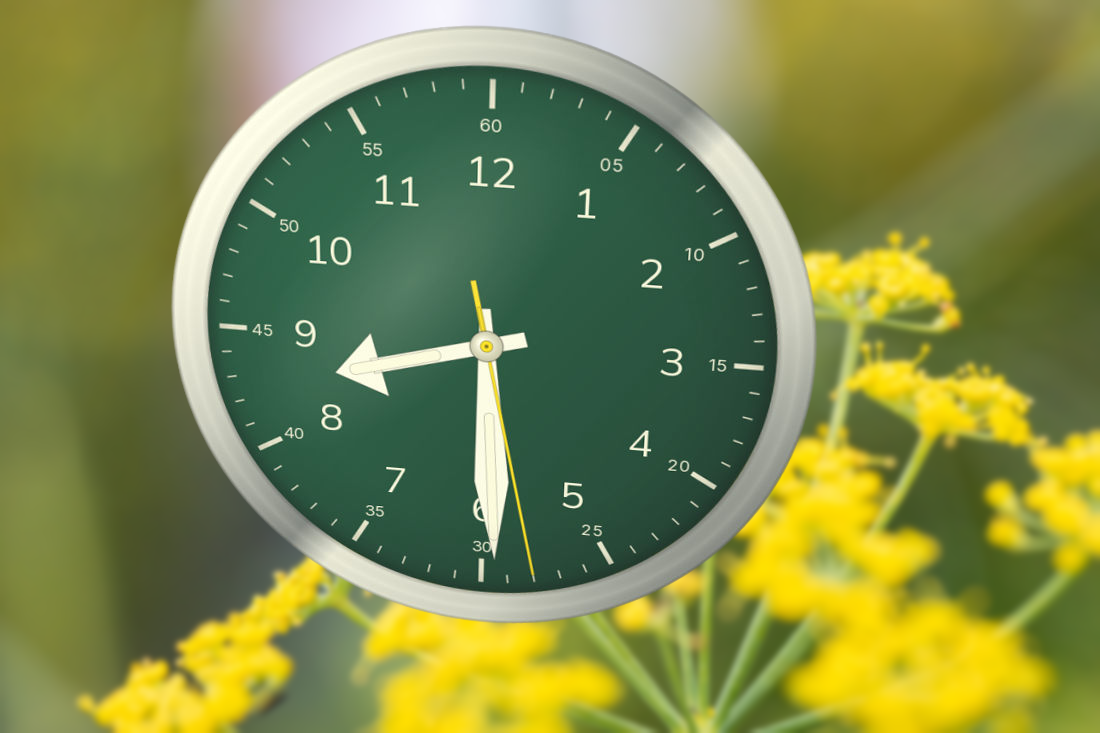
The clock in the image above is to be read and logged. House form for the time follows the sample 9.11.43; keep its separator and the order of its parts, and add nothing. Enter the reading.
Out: 8.29.28
